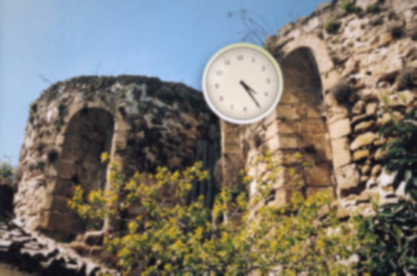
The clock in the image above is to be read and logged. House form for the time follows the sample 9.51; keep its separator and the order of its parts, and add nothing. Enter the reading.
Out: 4.25
